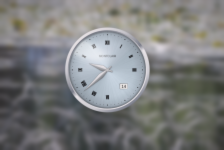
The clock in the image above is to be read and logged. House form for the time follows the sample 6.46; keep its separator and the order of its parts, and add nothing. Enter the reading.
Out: 9.38
